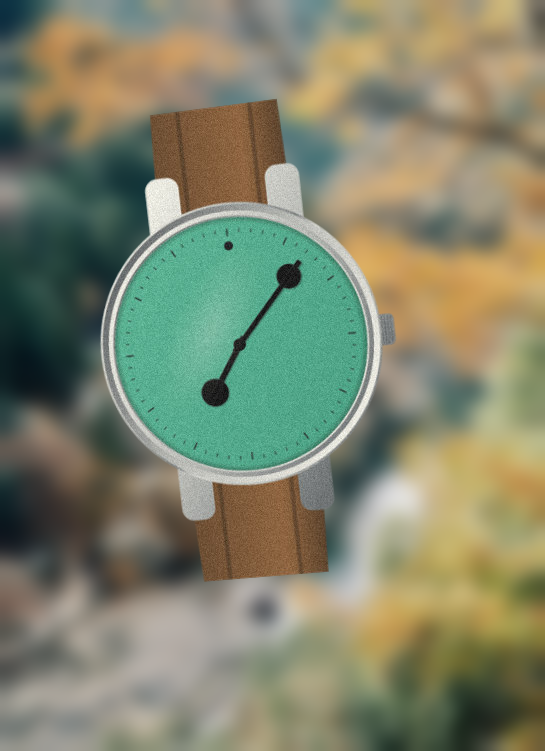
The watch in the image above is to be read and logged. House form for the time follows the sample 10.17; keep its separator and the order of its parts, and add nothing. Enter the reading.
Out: 7.07
